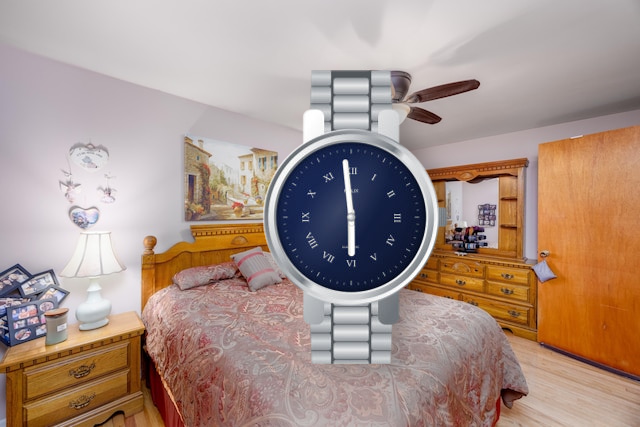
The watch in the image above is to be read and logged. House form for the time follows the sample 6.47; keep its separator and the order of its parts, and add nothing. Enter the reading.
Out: 5.59
